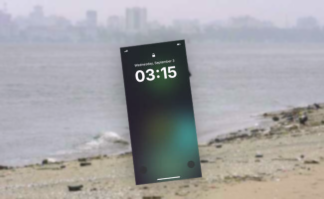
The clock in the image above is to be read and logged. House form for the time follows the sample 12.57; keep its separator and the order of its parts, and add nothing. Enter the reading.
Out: 3.15
